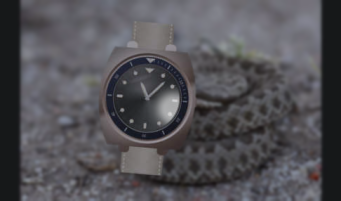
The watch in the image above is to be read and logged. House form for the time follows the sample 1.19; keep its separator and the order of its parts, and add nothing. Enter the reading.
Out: 11.07
